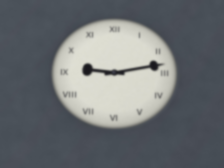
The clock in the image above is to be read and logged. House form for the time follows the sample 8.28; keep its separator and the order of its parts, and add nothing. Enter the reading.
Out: 9.13
